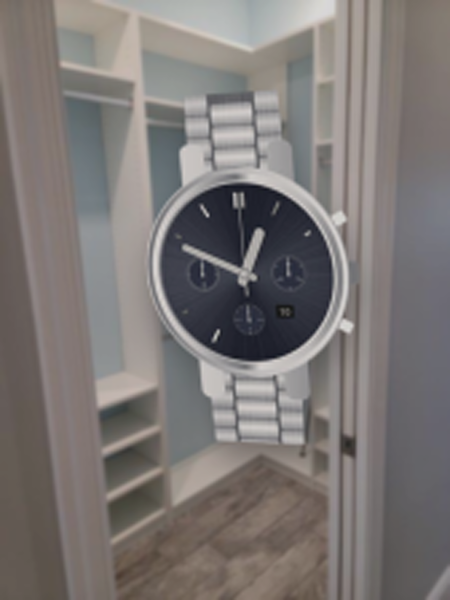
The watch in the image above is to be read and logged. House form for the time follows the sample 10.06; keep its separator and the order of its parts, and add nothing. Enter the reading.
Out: 12.49
